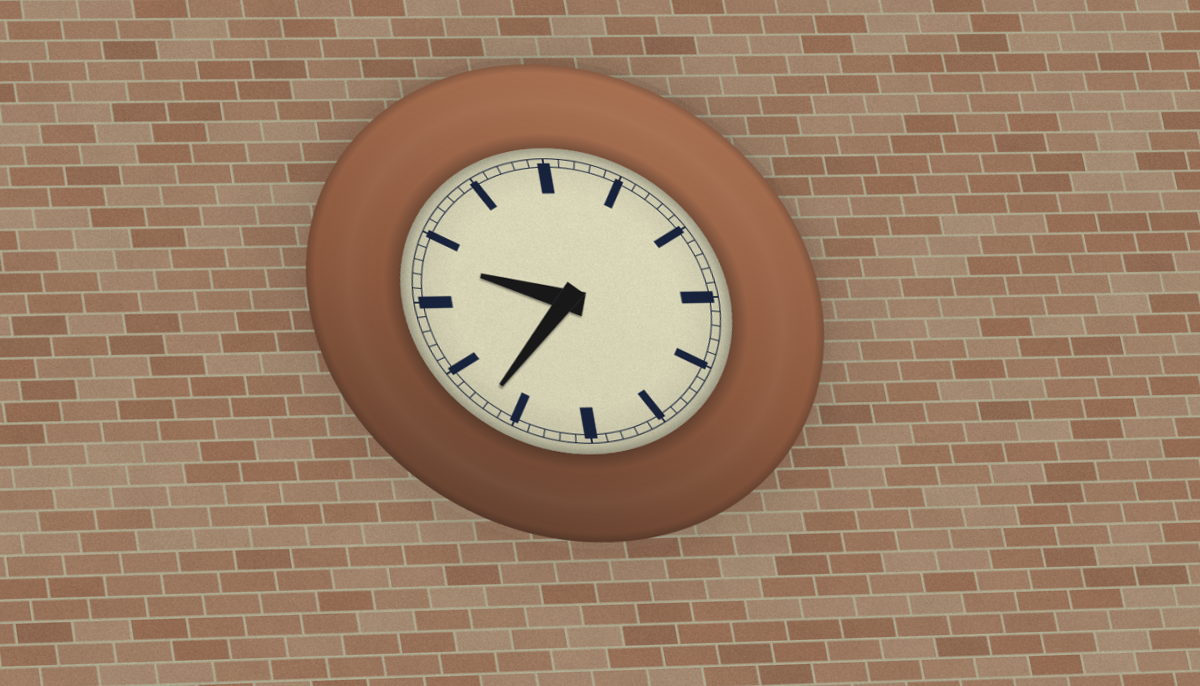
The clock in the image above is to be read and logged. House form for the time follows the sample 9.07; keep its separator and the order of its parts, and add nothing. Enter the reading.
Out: 9.37
